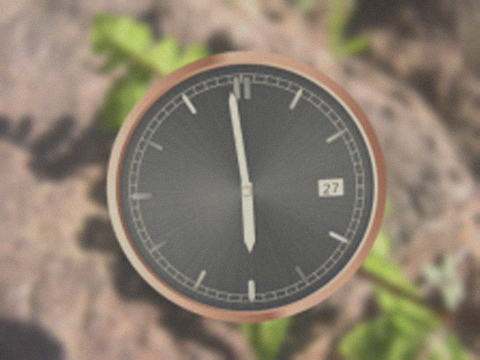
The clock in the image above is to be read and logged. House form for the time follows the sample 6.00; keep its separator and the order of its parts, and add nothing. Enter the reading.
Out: 5.59
